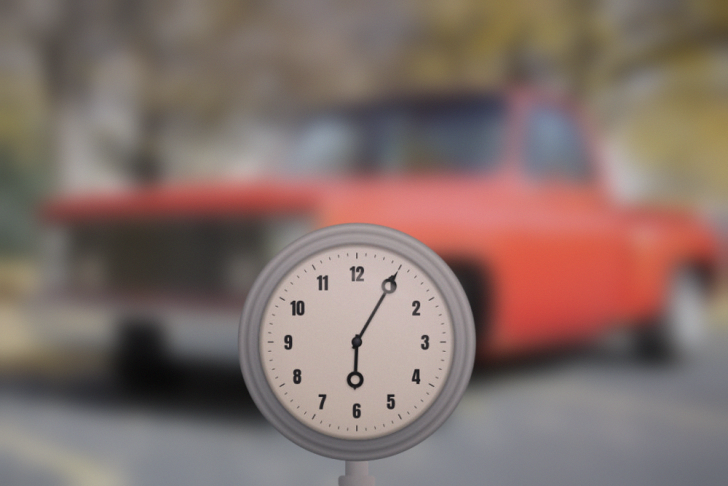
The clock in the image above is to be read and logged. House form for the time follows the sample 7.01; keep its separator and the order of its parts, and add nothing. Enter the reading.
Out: 6.05
